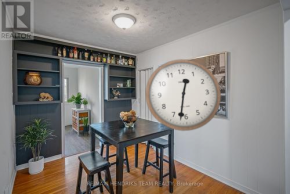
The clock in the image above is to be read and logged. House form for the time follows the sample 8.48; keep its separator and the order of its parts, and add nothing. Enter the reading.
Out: 12.32
